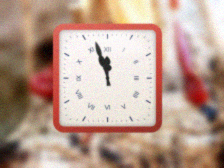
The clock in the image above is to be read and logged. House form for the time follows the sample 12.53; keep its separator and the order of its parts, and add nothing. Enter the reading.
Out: 11.57
